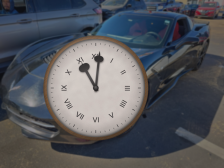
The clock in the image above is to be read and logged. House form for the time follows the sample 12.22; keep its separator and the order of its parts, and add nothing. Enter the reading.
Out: 11.01
